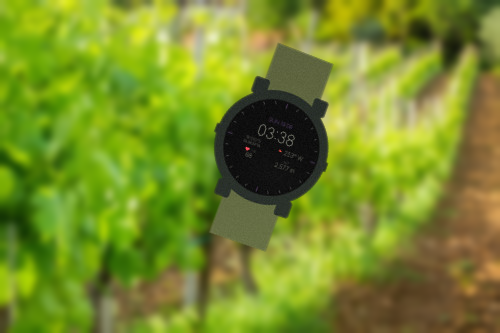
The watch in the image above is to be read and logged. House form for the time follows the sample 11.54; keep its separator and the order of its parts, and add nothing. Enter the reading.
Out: 3.38
